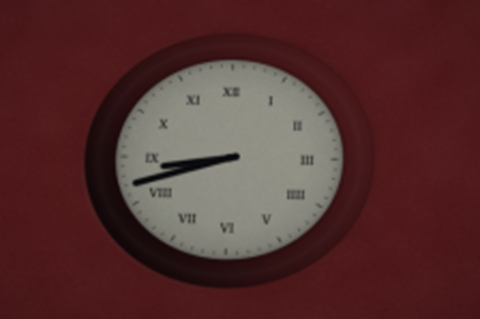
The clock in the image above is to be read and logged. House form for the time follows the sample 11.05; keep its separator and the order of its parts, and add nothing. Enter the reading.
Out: 8.42
